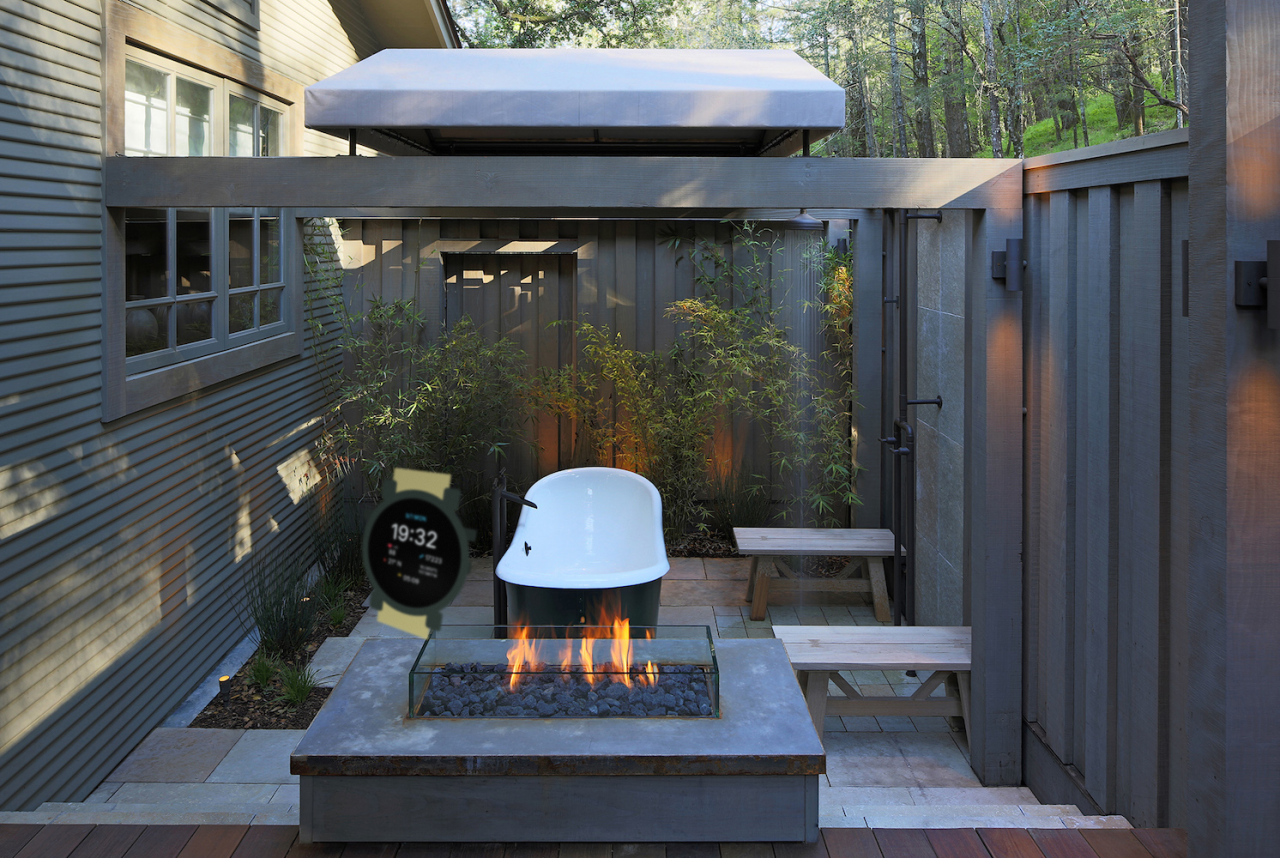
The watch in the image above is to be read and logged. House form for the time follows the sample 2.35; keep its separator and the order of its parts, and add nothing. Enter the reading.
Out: 19.32
